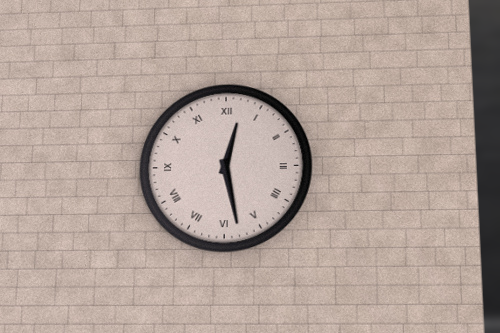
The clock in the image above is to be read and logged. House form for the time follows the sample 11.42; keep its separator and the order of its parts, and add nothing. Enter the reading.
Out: 12.28
